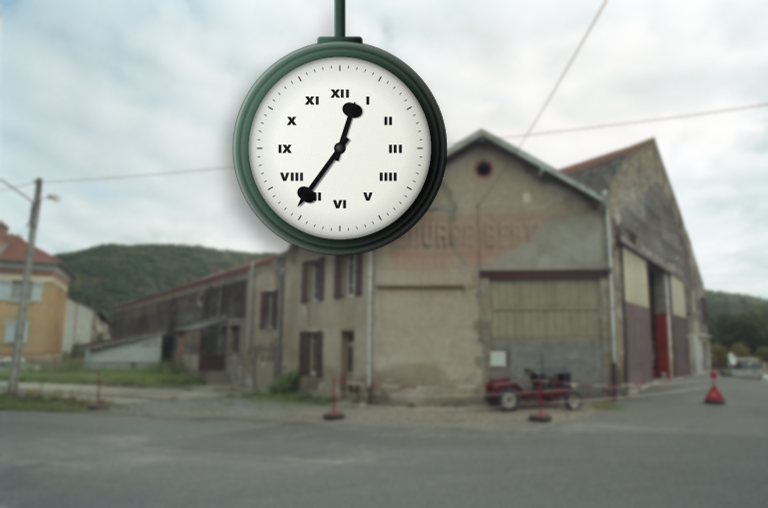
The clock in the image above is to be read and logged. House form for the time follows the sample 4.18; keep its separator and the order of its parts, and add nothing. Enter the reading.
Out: 12.36
